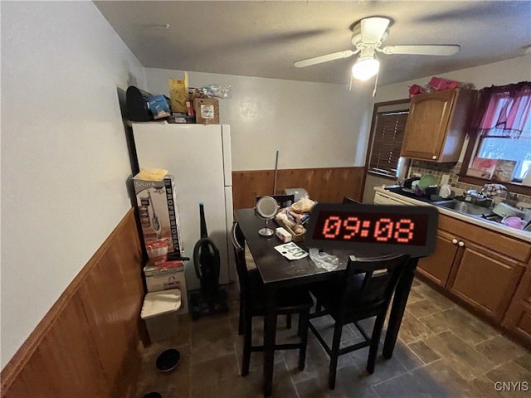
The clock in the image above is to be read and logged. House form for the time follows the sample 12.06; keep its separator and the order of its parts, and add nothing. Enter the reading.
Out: 9.08
